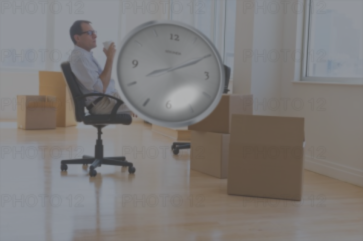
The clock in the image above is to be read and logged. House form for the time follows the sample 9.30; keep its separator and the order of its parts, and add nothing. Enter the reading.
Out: 8.10
